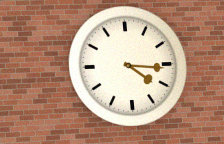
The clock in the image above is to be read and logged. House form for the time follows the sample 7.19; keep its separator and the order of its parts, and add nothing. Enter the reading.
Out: 4.16
